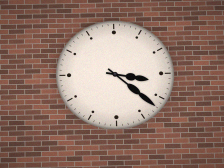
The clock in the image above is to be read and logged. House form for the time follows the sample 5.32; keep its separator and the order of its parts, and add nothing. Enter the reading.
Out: 3.22
